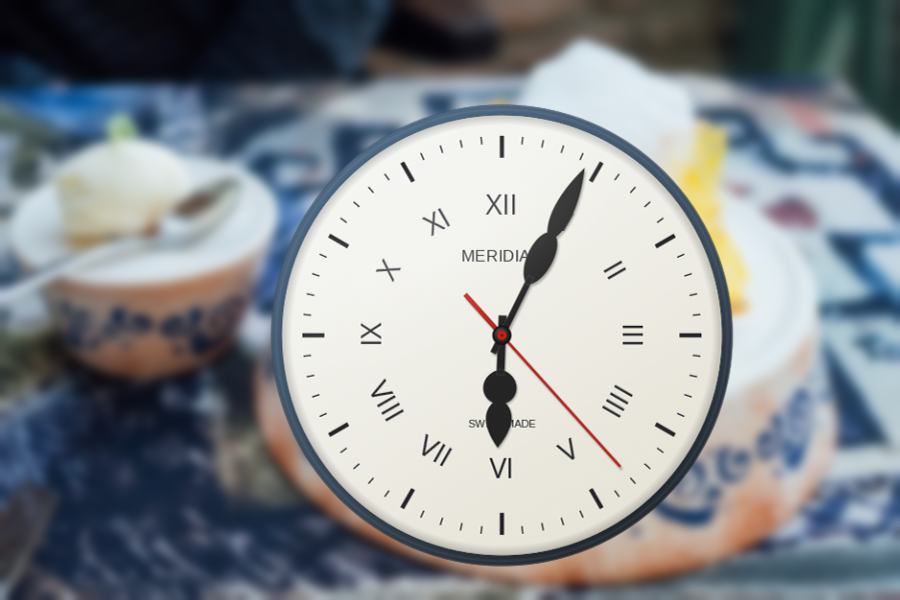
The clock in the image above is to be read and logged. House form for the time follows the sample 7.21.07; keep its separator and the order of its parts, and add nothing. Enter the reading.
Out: 6.04.23
